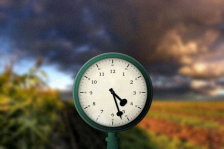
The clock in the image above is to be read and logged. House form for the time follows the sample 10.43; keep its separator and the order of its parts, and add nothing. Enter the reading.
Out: 4.27
